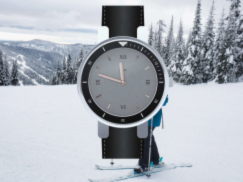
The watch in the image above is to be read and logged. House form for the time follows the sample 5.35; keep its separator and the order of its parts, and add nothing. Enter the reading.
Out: 11.48
